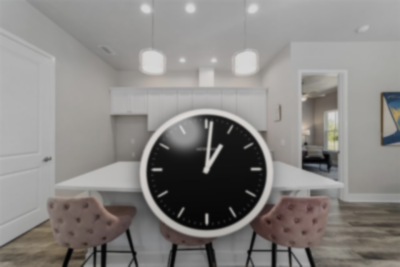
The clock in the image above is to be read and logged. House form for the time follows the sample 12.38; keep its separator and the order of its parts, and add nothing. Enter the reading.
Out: 1.01
